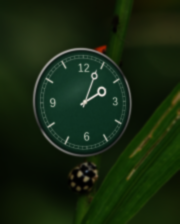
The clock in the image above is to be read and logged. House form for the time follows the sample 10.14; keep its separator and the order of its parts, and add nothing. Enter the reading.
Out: 2.04
